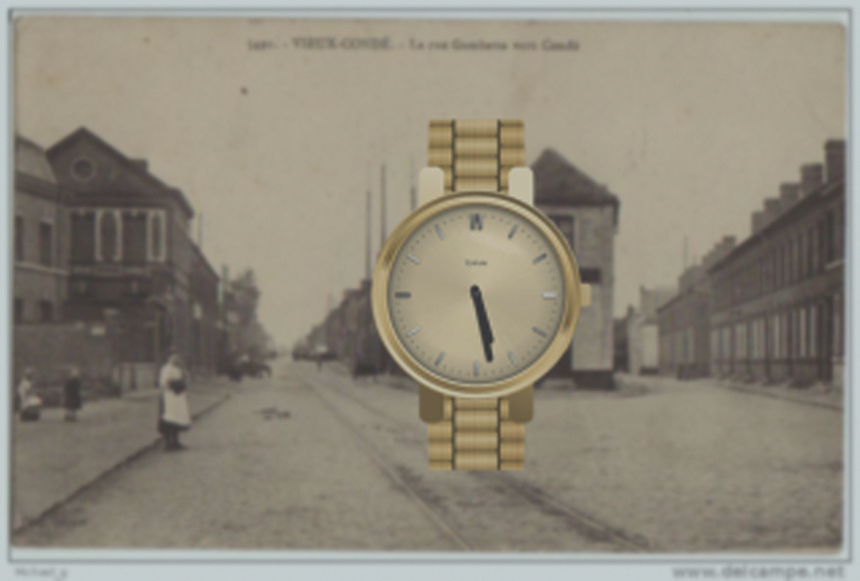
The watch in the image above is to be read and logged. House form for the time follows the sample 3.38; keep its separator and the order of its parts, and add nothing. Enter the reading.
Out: 5.28
